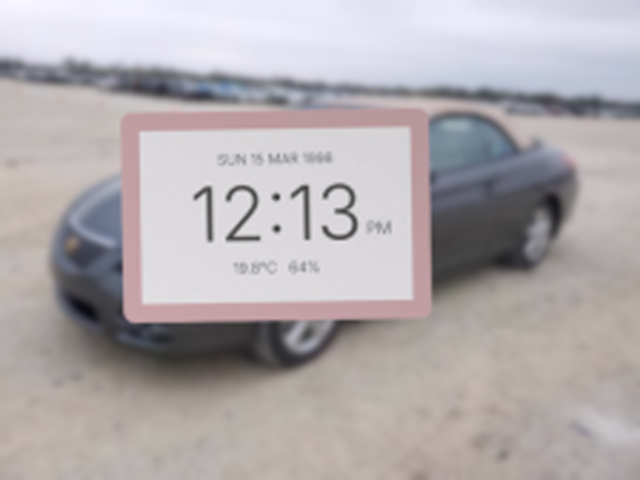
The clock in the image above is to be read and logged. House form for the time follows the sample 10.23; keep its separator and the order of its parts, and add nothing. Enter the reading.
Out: 12.13
